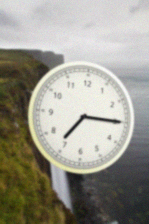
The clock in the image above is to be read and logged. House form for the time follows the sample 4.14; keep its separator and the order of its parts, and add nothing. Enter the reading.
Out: 7.15
